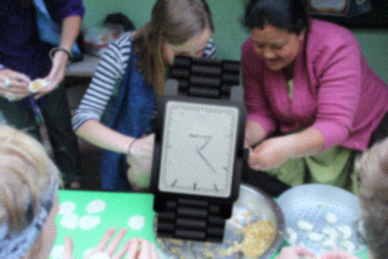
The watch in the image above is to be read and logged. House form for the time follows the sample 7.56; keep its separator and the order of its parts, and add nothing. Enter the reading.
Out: 1.23
